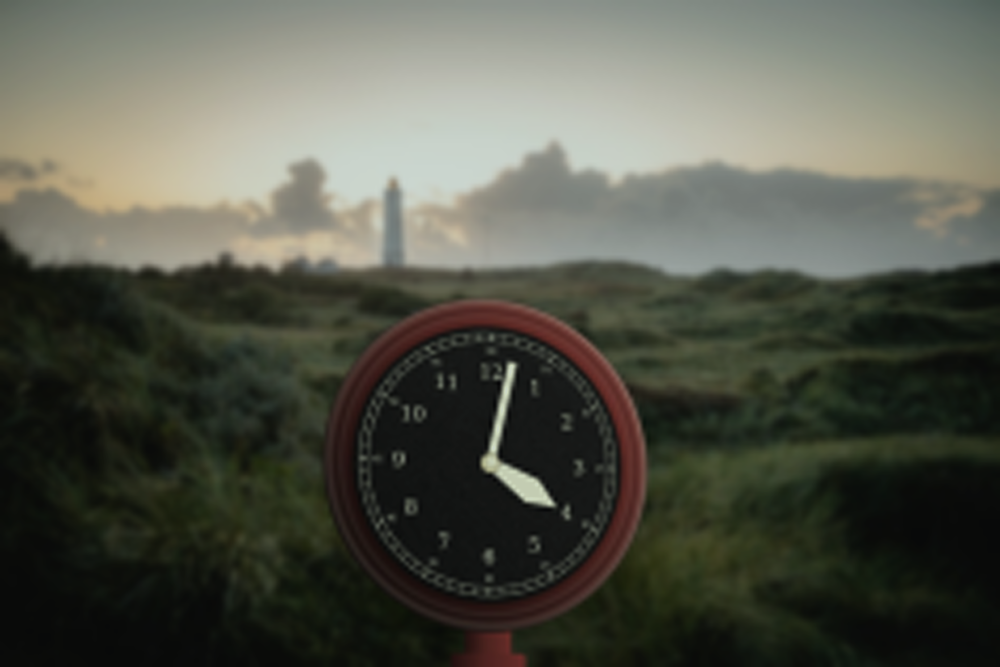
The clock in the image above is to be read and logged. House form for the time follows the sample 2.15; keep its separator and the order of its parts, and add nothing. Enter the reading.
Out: 4.02
